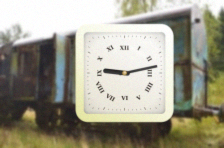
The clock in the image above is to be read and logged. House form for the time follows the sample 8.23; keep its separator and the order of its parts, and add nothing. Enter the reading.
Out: 9.13
